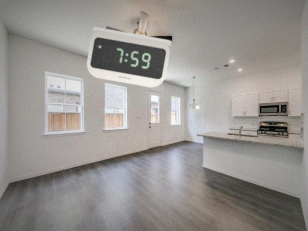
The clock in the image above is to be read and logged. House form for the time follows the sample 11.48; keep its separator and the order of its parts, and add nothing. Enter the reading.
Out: 7.59
